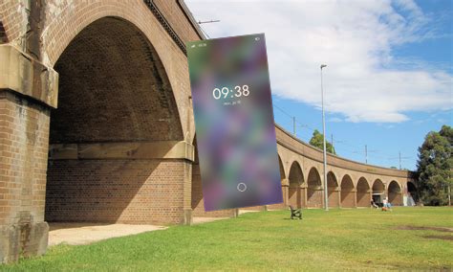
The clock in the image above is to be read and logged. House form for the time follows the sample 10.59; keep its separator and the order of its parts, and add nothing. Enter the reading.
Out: 9.38
